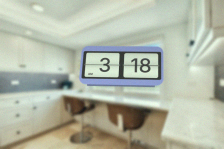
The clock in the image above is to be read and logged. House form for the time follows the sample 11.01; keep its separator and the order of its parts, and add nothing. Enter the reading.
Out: 3.18
